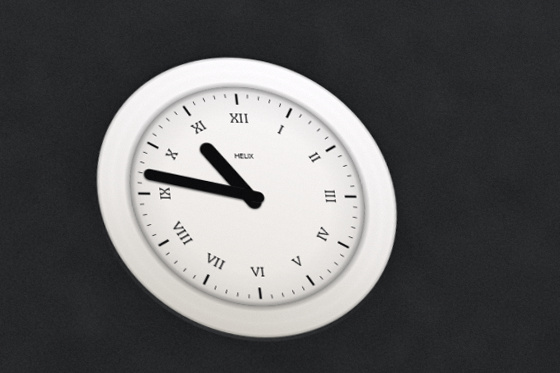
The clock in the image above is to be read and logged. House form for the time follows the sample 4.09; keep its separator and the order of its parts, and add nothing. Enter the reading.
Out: 10.47
